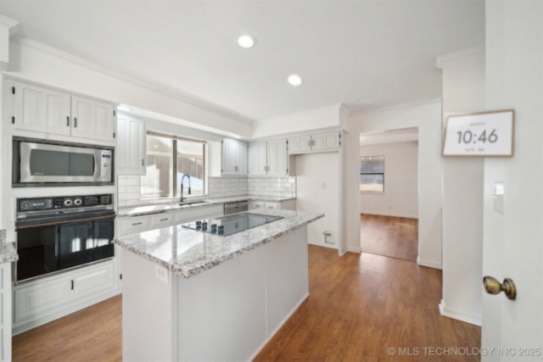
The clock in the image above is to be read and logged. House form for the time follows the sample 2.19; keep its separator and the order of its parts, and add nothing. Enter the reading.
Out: 10.46
